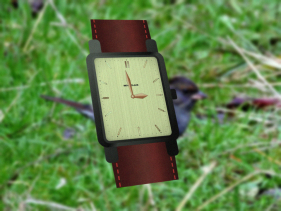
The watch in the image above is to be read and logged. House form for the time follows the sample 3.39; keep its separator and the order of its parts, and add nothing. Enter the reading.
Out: 2.59
